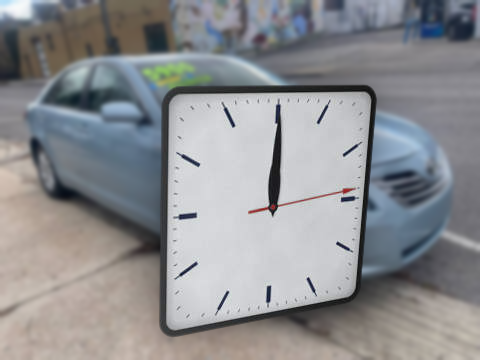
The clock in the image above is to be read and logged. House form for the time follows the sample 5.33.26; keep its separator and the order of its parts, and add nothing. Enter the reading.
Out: 12.00.14
